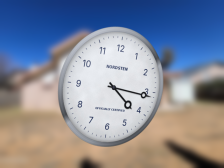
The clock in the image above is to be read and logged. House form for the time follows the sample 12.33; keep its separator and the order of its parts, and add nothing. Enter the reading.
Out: 4.16
